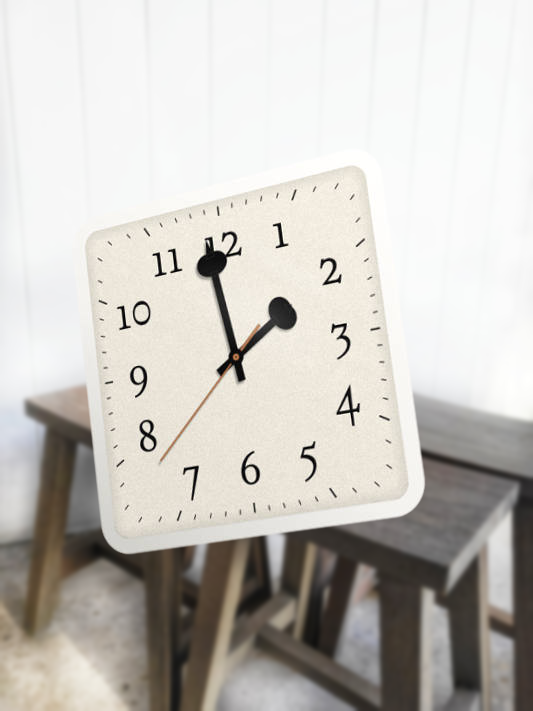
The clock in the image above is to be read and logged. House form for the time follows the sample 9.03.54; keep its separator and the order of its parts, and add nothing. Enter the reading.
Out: 1.58.38
